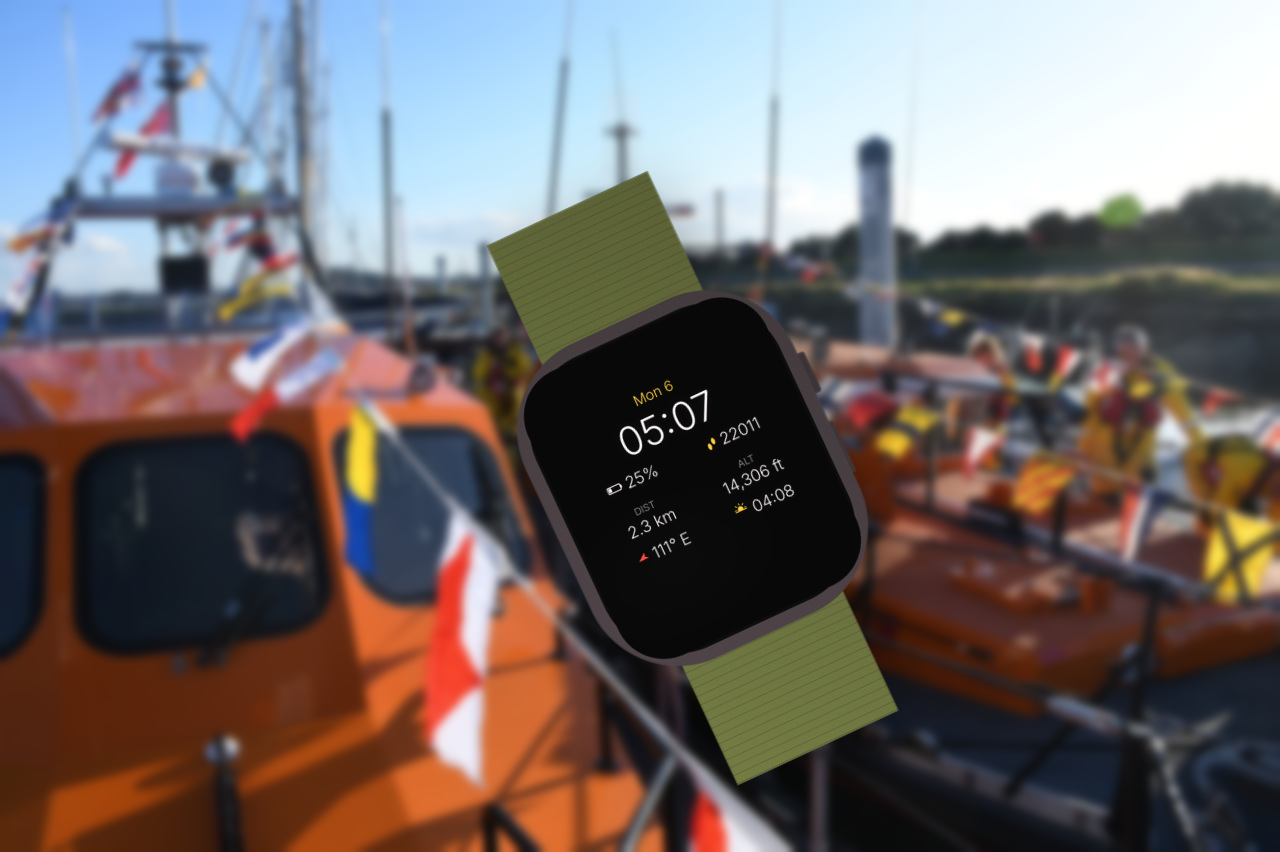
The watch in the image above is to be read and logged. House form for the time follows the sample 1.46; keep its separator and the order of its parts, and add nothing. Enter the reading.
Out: 5.07
